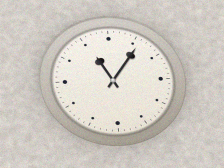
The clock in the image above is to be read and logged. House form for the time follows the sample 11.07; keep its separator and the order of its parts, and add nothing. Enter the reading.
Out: 11.06
